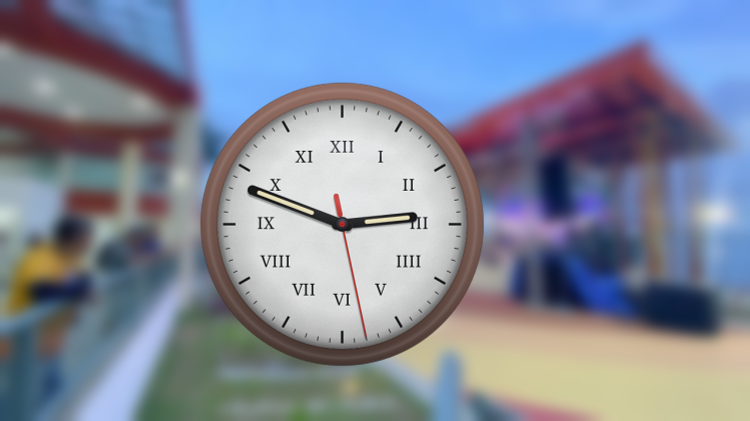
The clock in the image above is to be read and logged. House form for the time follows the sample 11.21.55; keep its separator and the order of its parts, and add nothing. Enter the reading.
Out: 2.48.28
